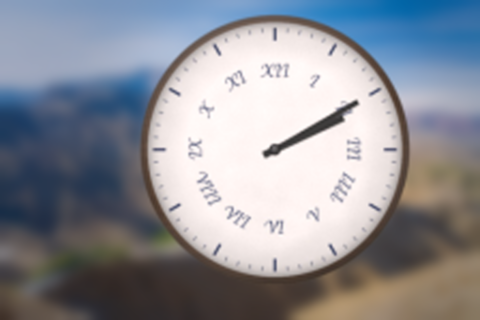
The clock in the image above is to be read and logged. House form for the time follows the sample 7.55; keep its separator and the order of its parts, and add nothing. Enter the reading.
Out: 2.10
